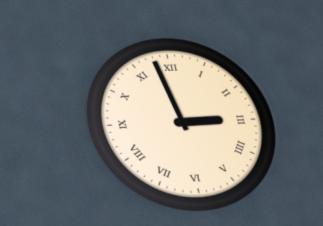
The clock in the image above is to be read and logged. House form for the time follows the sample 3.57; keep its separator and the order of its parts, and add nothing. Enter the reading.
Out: 2.58
